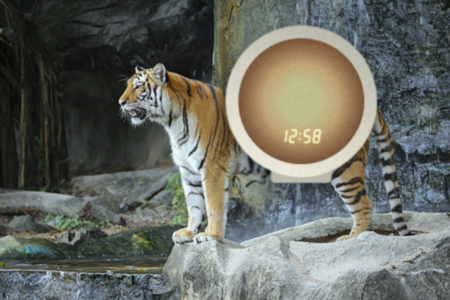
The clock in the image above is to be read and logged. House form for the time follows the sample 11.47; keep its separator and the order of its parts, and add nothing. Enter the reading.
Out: 12.58
